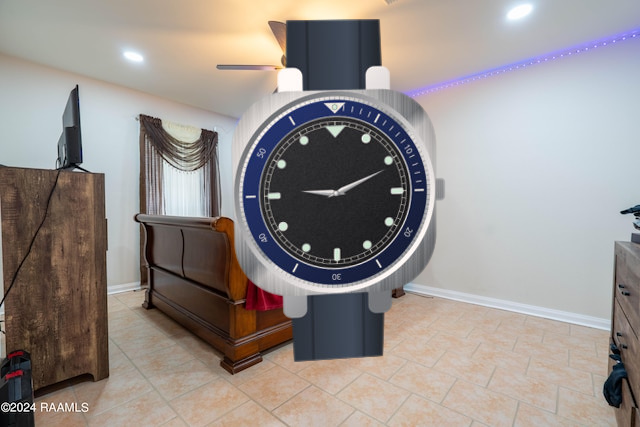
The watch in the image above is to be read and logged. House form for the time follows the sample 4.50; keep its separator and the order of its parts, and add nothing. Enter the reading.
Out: 9.11
